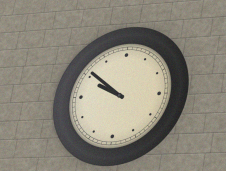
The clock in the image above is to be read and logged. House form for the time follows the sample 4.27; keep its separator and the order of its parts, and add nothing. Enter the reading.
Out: 9.51
